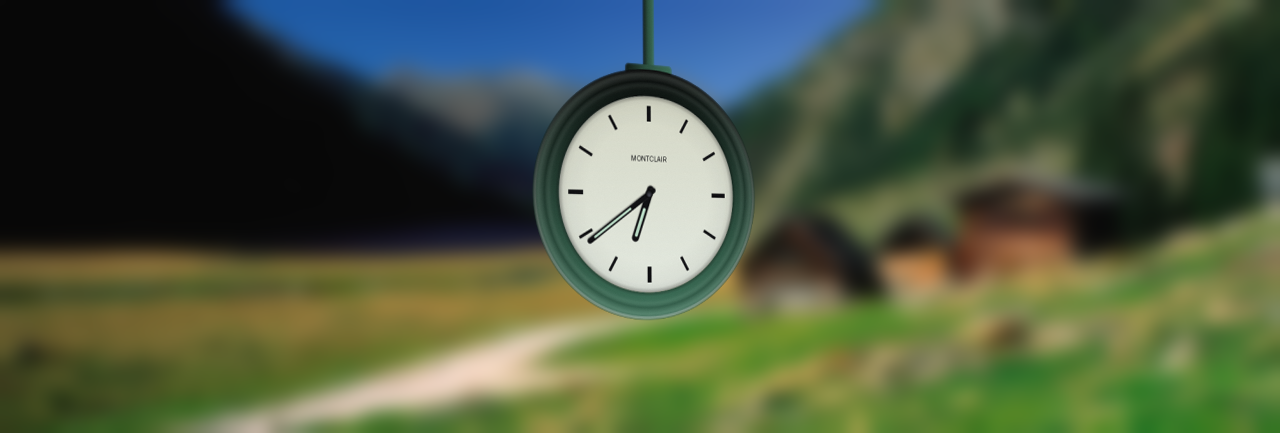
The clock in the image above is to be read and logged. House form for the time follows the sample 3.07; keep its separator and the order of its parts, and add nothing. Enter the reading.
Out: 6.39
